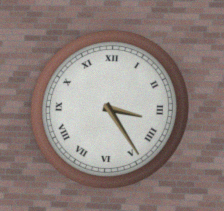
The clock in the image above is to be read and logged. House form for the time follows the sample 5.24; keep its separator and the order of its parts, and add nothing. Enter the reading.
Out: 3.24
